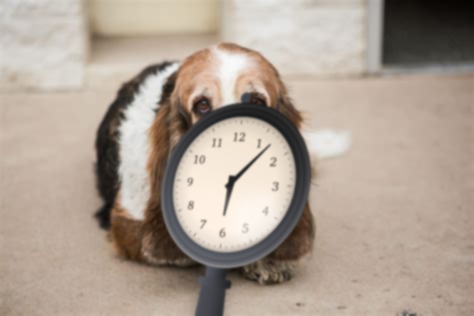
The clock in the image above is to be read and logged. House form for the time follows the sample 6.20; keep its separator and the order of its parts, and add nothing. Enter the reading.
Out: 6.07
